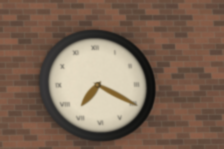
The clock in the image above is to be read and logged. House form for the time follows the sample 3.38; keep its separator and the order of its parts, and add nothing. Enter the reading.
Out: 7.20
